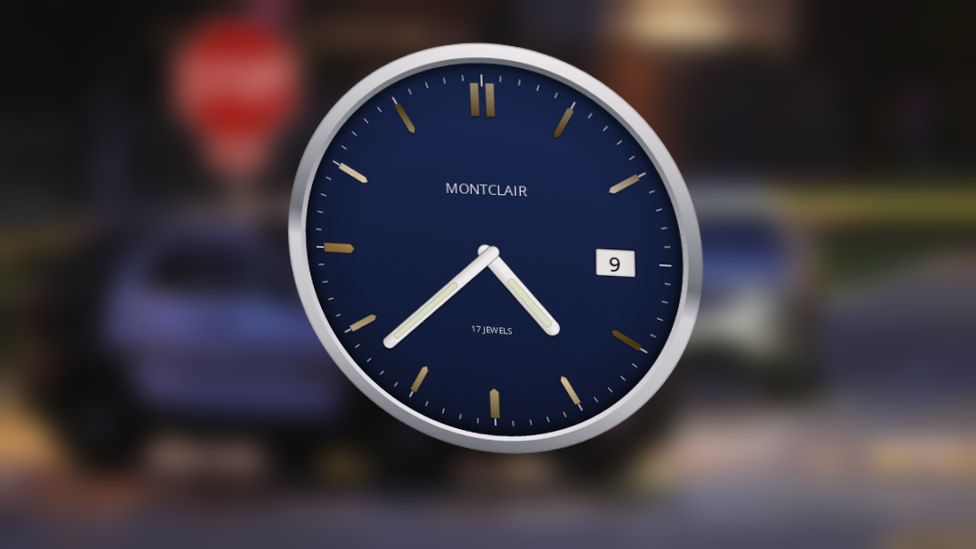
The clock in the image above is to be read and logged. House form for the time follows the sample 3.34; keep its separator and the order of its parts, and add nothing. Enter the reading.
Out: 4.38
